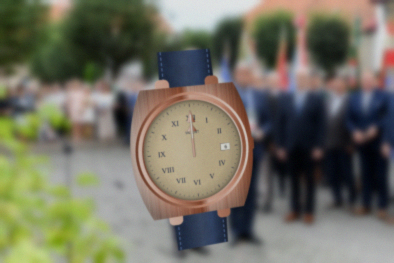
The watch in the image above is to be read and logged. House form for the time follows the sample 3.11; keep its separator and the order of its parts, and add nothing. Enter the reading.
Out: 12.00
